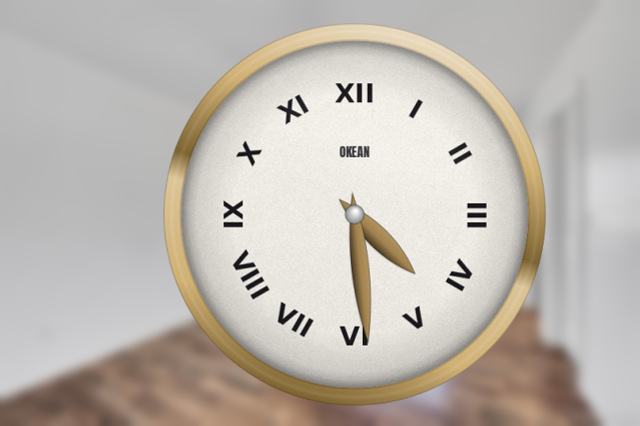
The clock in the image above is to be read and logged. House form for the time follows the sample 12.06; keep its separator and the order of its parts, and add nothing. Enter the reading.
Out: 4.29
